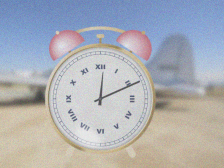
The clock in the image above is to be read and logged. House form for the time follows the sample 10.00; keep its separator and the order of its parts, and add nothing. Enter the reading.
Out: 12.11
